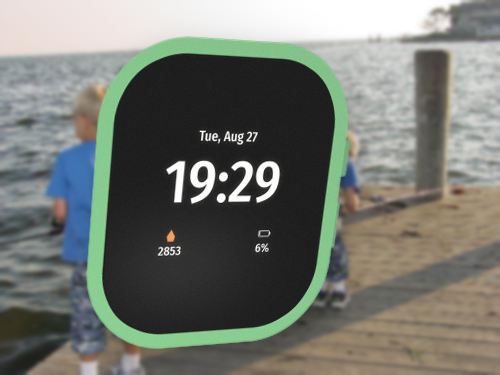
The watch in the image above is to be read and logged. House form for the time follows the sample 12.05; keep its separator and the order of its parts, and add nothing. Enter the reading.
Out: 19.29
